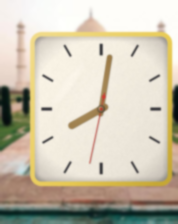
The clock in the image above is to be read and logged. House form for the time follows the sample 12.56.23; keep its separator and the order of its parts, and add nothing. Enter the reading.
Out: 8.01.32
